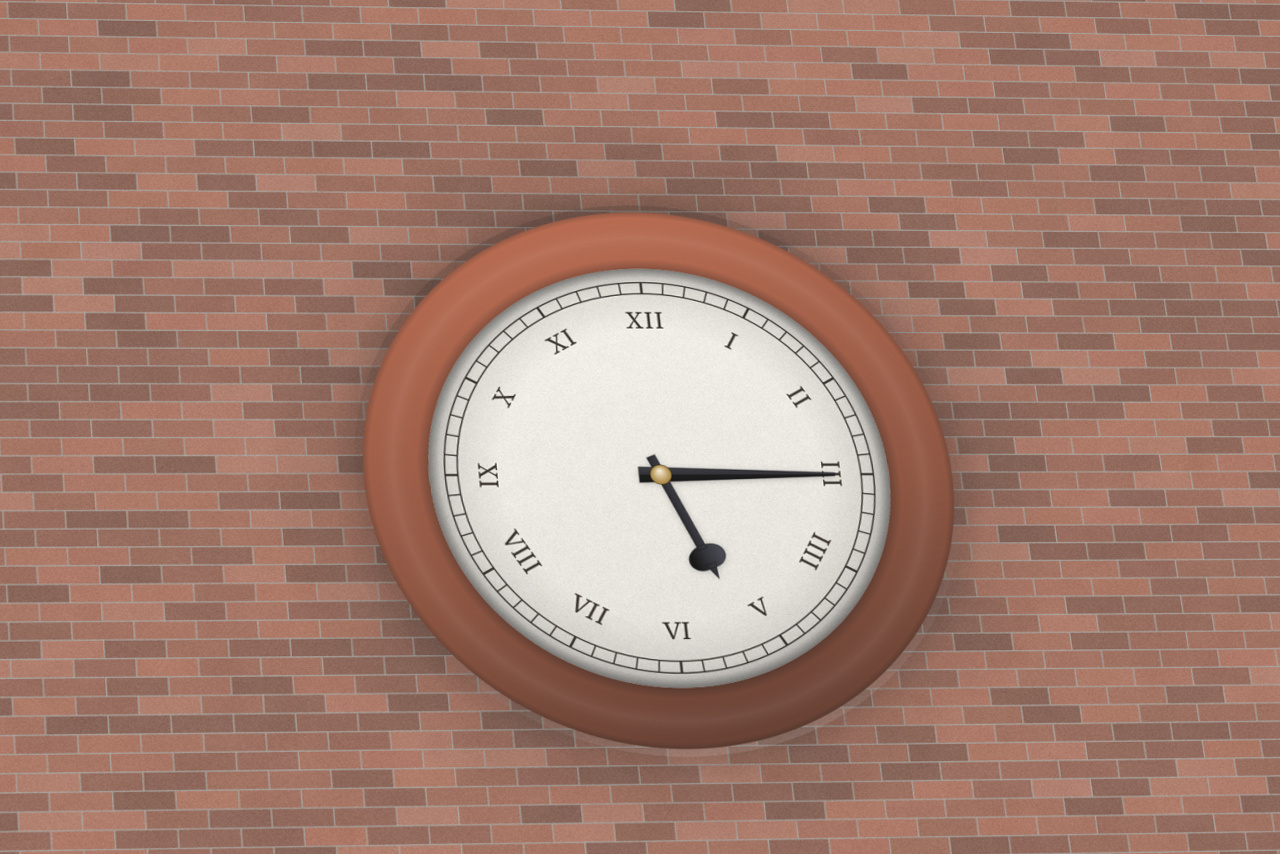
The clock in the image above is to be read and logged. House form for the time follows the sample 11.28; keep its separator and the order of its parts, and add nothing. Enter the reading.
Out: 5.15
